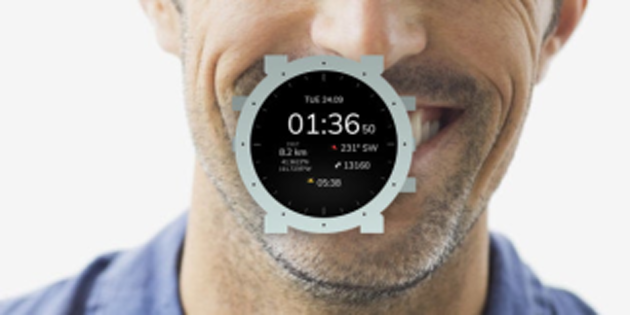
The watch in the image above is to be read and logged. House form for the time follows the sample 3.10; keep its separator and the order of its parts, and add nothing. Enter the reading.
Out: 1.36
